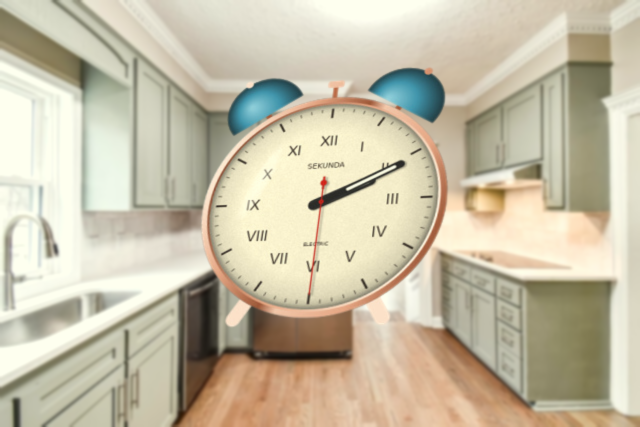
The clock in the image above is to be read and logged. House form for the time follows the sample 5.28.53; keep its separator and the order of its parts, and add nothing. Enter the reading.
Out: 2.10.30
